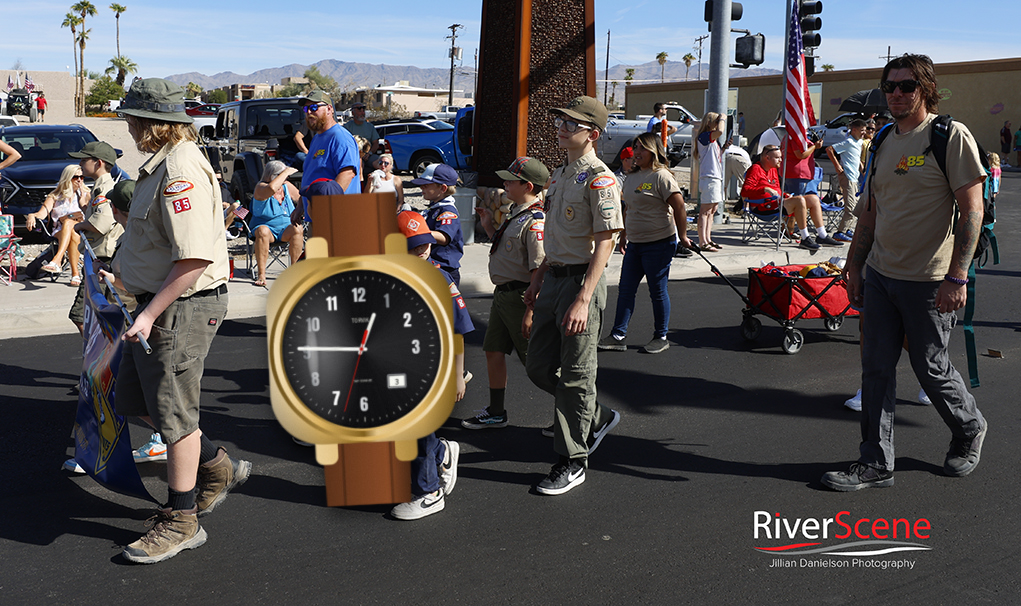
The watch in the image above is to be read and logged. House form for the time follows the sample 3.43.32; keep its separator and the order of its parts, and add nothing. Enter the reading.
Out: 12.45.33
